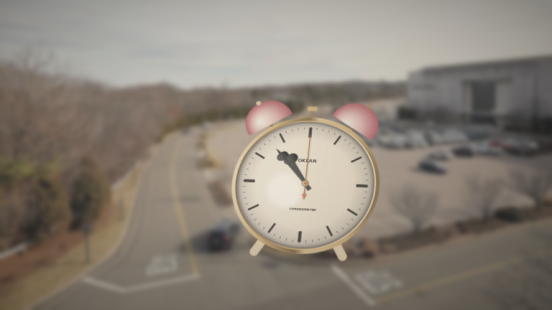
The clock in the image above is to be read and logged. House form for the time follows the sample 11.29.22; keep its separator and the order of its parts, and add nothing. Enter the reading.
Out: 10.53.00
